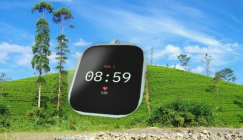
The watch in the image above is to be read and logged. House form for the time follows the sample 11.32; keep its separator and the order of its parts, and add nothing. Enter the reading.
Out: 8.59
